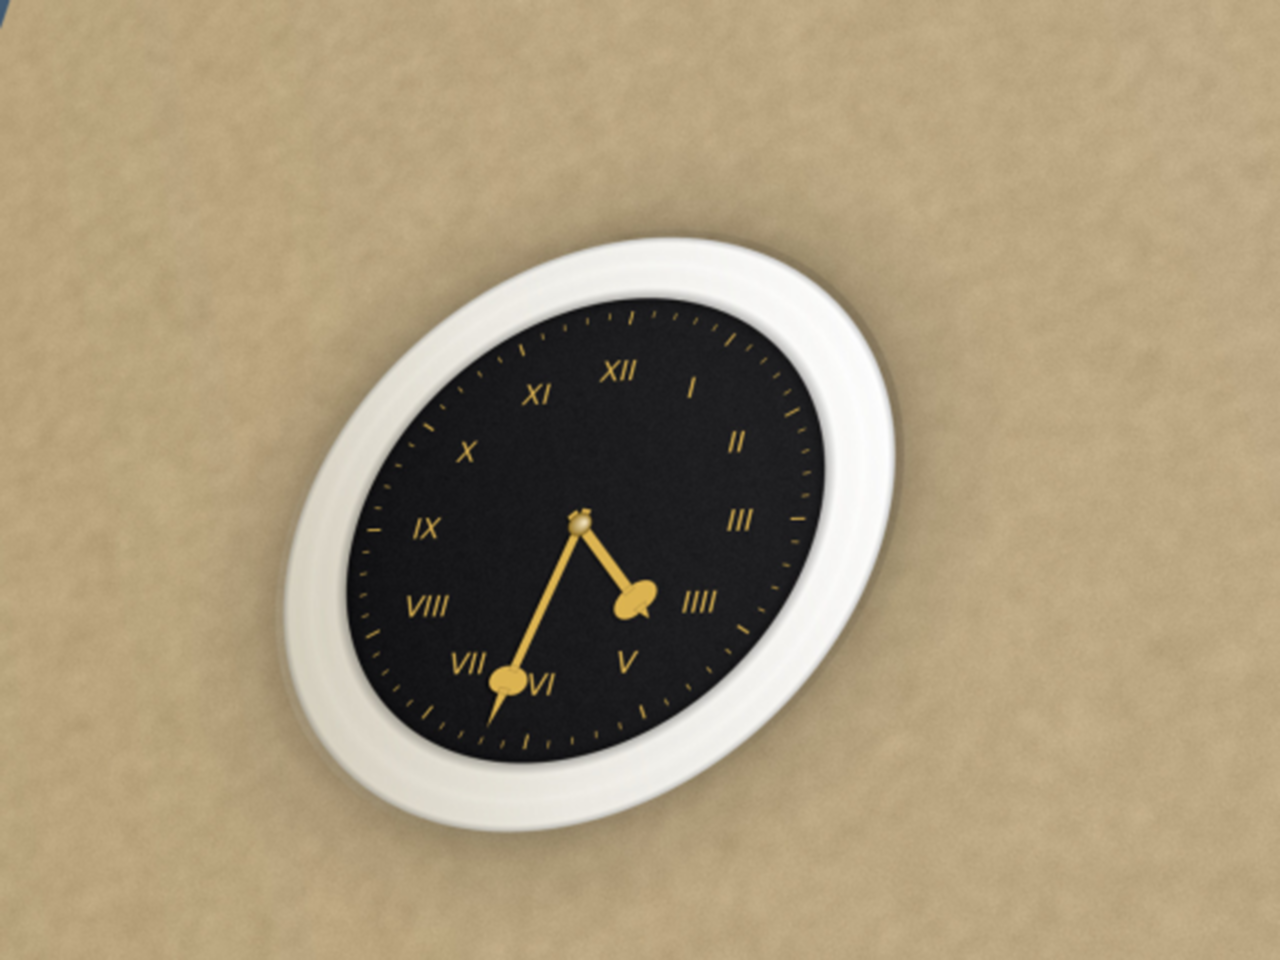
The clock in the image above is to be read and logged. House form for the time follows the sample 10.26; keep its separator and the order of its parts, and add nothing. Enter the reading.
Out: 4.32
